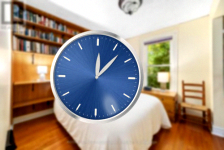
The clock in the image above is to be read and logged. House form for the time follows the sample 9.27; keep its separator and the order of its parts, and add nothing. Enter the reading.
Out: 12.07
